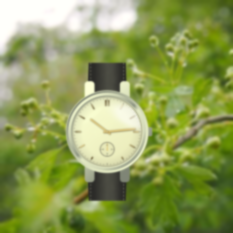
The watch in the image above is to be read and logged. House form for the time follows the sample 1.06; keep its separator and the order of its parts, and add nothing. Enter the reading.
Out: 10.14
